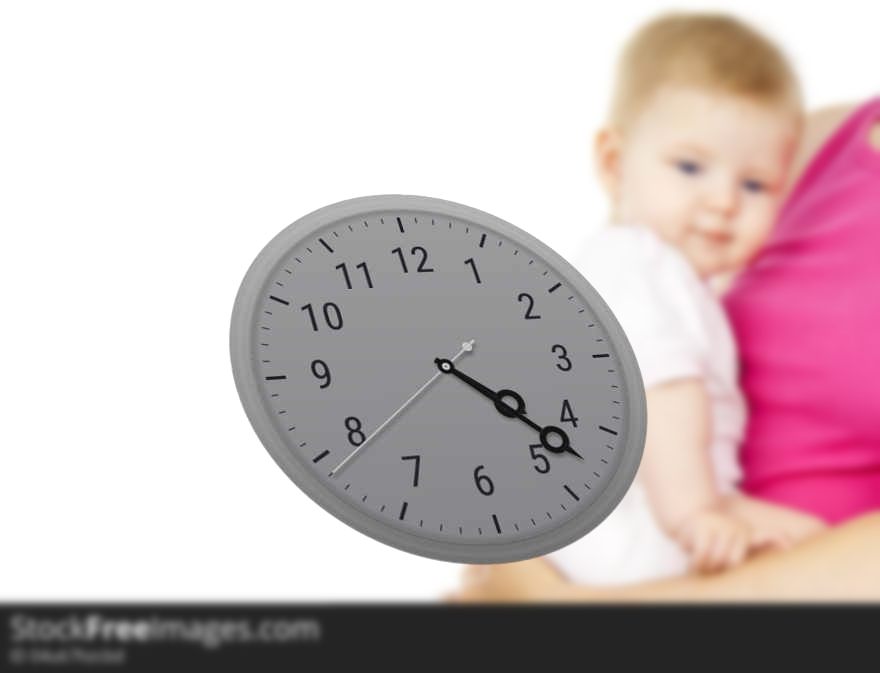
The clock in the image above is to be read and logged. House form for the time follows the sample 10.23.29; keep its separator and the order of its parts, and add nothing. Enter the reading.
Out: 4.22.39
